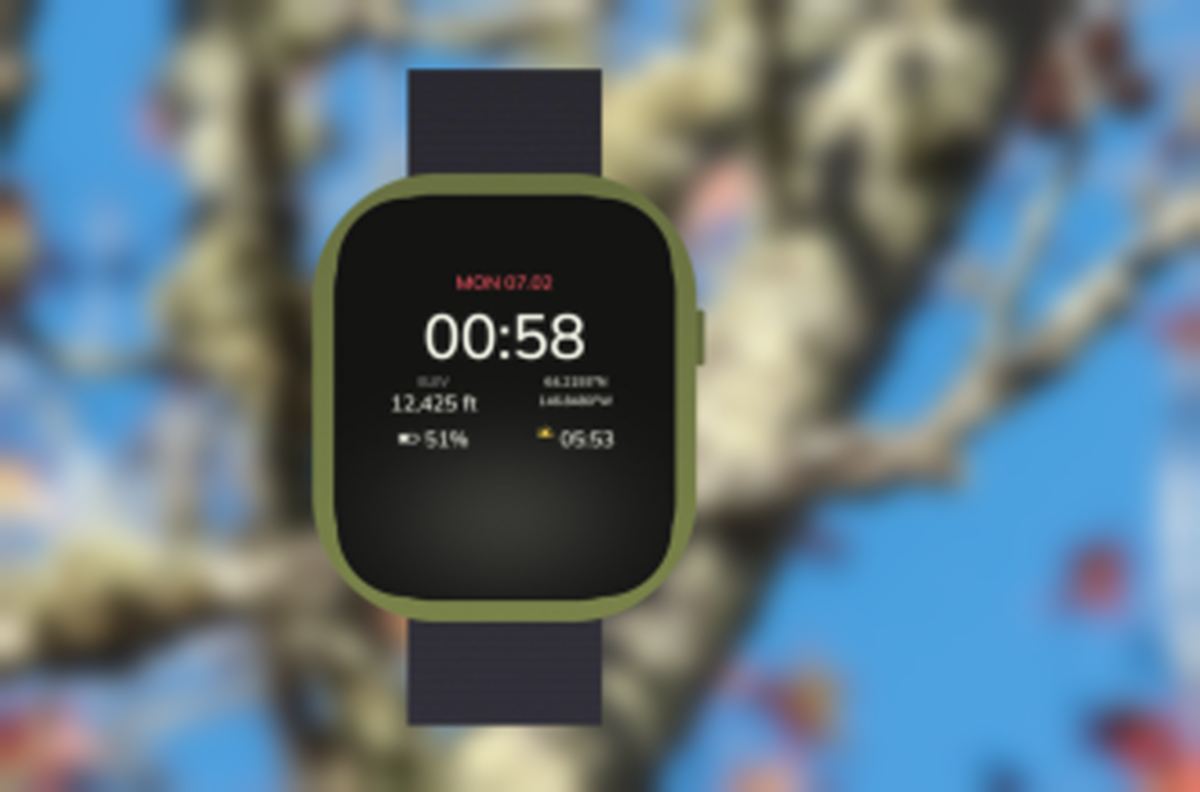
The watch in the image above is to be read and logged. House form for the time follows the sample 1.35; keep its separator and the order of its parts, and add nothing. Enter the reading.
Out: 0.58
